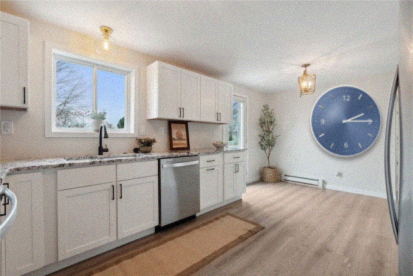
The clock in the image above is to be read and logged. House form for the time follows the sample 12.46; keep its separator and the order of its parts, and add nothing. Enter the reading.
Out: 2.15
